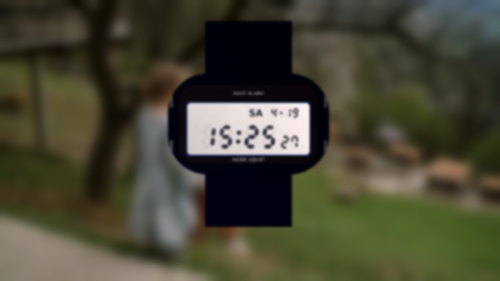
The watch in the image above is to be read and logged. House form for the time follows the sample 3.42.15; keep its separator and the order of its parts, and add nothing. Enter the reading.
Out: 15.25.27
